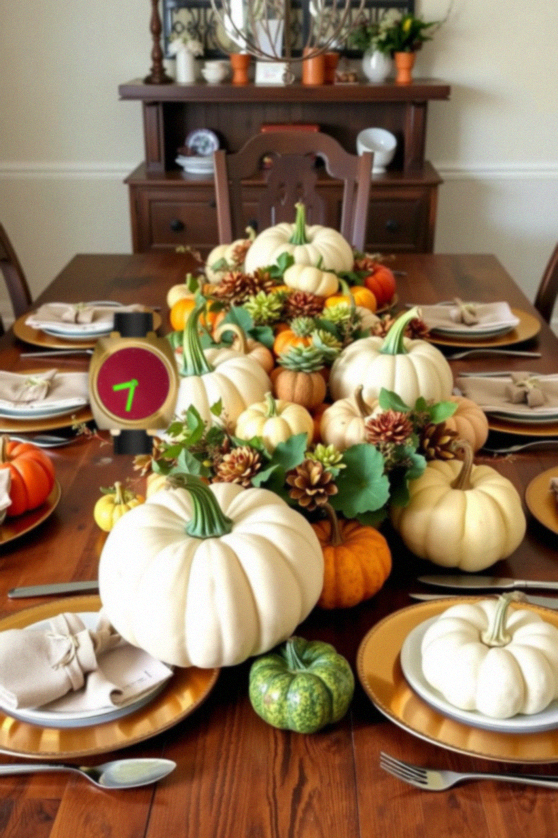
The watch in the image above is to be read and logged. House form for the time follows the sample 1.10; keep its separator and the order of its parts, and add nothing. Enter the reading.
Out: 8.32
